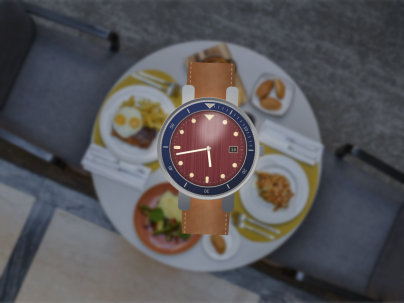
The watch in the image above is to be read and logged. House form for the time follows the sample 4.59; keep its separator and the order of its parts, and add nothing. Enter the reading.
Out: 5.43
